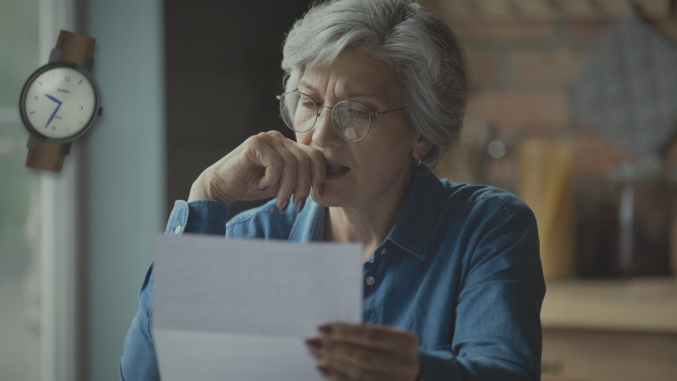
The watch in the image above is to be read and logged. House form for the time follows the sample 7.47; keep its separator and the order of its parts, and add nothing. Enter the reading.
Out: 9.33
